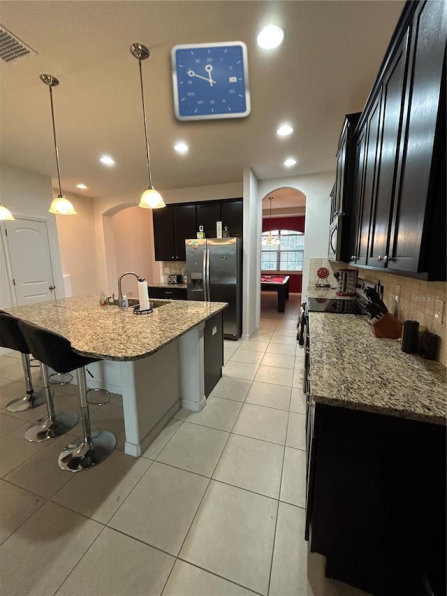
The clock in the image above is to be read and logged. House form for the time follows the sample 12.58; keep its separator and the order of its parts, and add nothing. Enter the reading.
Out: 11.49
